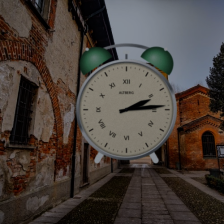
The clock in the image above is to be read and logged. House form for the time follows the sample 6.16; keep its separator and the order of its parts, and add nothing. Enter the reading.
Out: 2.14
